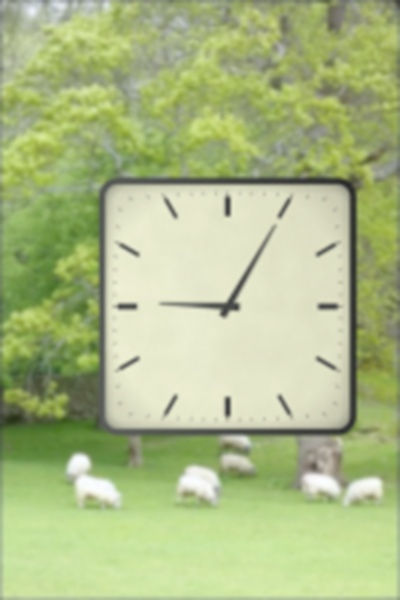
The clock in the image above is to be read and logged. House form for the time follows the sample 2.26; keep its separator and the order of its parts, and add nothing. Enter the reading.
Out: 9.05
